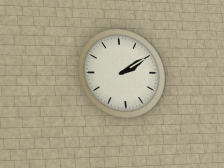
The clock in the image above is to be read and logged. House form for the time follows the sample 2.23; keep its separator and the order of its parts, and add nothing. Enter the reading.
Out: 2.10
